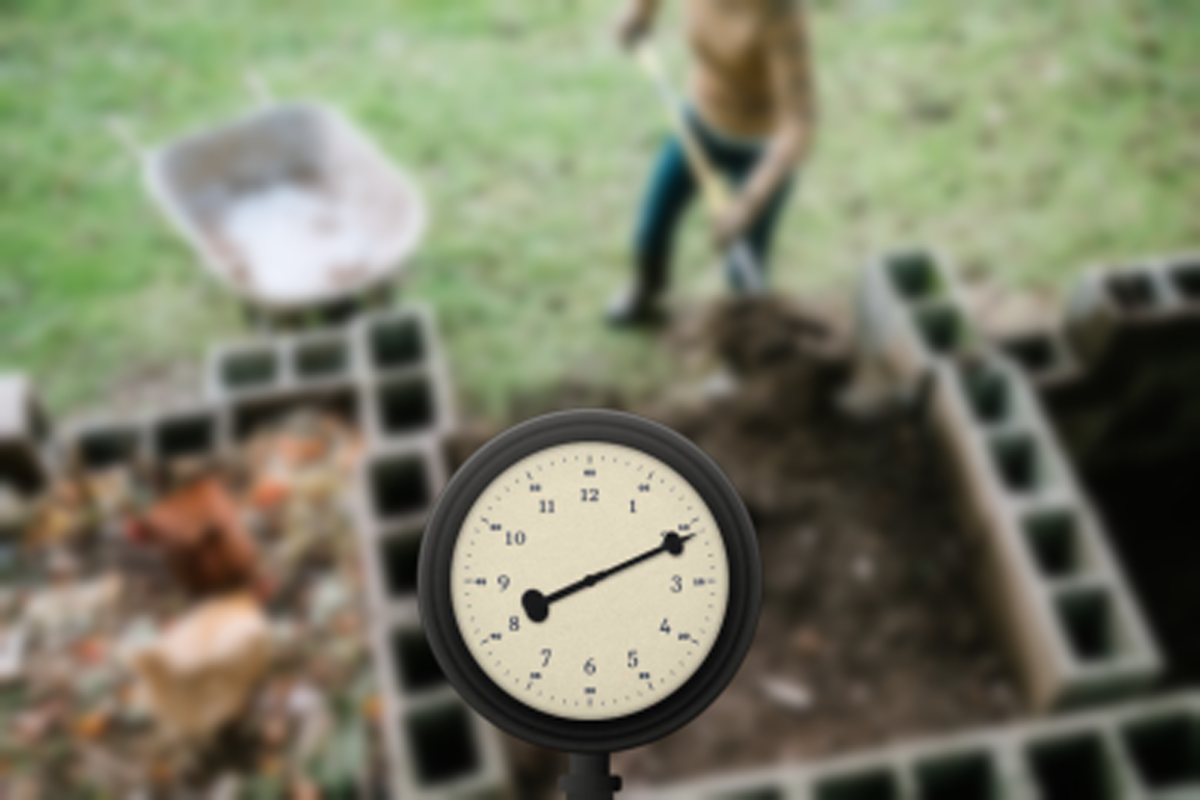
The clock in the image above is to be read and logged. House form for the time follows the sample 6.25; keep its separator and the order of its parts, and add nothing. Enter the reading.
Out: 8.11
